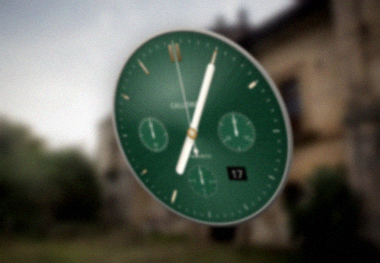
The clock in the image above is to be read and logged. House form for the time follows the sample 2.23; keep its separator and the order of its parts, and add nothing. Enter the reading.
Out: 7.05
